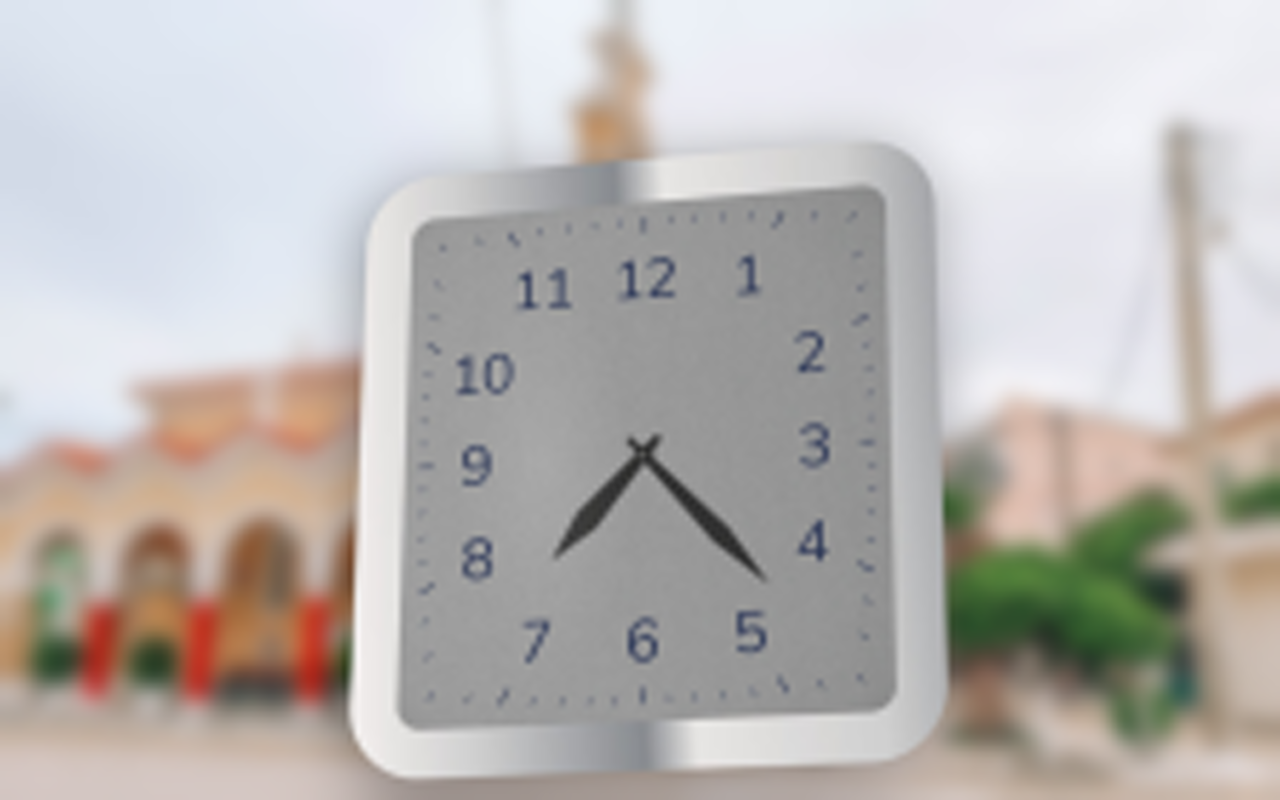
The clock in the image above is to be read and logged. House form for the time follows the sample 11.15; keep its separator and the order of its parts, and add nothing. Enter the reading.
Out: 7.23
